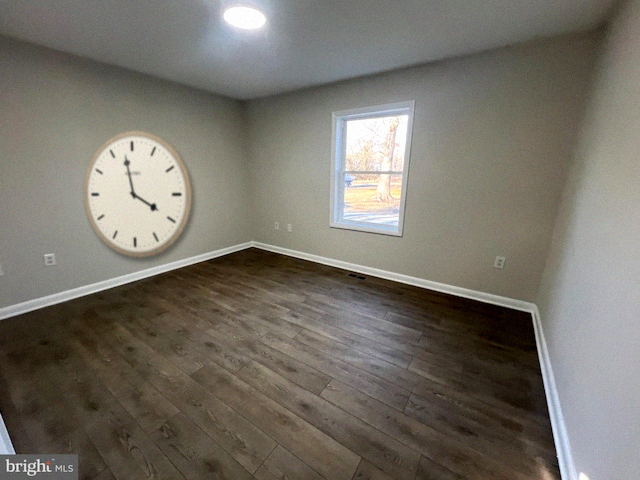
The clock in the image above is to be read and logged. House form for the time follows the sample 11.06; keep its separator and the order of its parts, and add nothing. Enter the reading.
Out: 3.58
